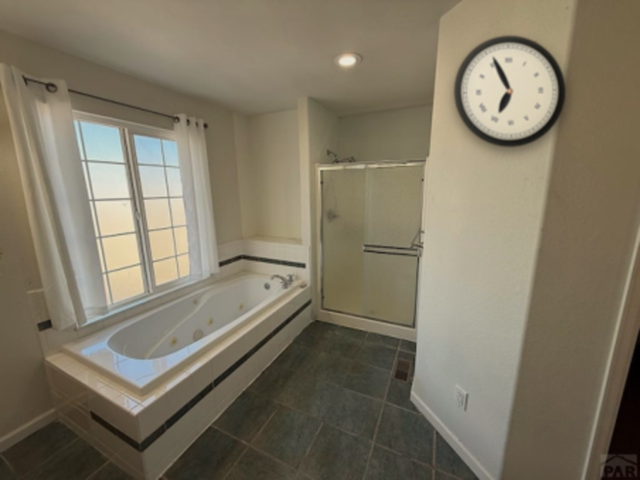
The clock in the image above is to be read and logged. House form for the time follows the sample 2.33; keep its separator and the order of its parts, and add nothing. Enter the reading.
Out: 6.56
